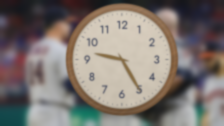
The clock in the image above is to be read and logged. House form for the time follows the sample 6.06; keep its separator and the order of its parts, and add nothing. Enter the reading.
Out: 9.25
